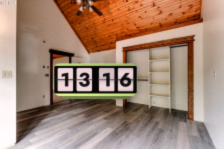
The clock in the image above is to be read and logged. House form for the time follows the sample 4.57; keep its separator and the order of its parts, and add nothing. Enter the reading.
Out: 13.16
